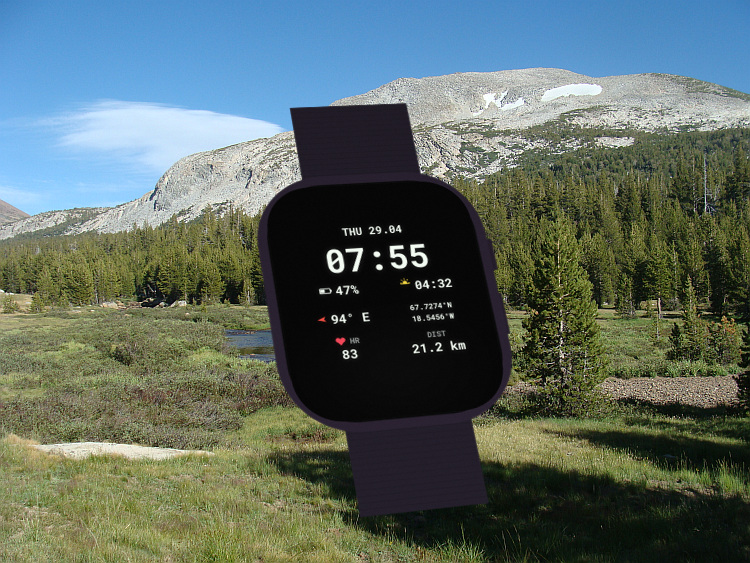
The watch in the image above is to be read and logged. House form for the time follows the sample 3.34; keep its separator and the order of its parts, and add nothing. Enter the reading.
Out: 7.55
